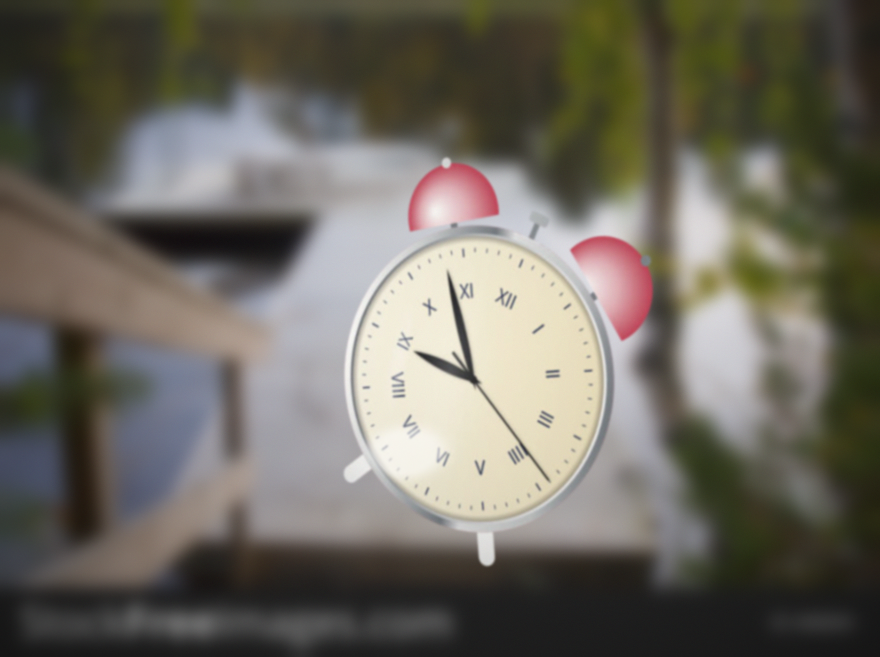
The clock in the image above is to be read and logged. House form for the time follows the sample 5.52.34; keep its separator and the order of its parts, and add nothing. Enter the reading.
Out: 8.53.19
